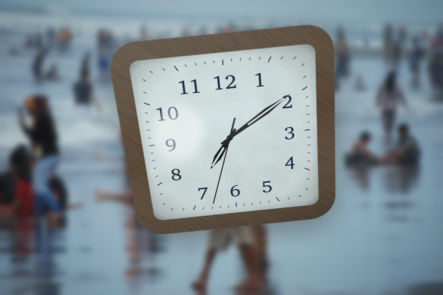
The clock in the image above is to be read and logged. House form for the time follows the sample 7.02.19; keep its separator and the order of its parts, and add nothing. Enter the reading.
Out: 7.09.33
